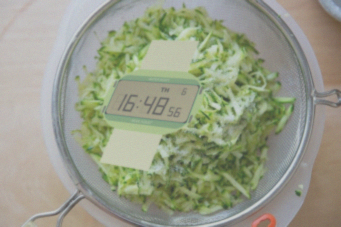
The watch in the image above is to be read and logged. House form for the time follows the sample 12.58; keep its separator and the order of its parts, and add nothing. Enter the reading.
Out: 16.48
